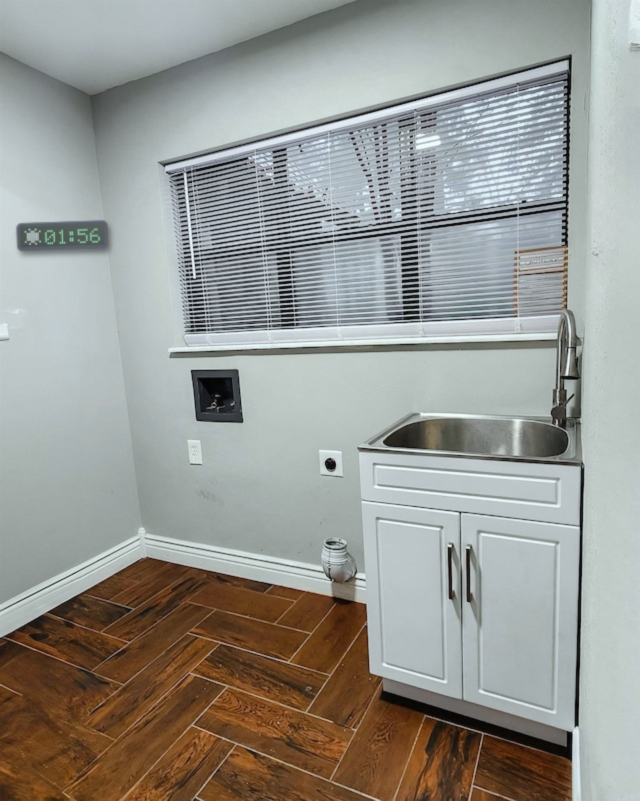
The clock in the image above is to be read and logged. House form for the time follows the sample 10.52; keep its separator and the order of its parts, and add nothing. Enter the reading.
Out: 1.56
